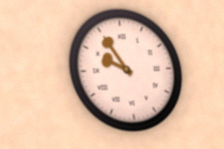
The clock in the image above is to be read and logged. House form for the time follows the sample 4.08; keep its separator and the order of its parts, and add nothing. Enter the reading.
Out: 9.55
